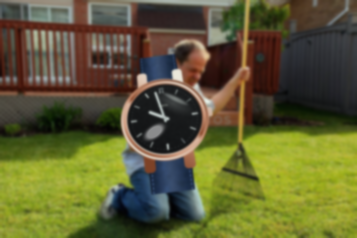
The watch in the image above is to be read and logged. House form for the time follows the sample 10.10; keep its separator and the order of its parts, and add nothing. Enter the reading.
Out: 9.58
